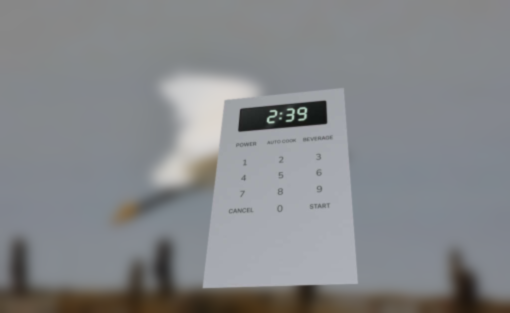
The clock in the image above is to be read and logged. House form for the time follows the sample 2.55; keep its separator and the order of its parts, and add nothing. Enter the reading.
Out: 2.39
